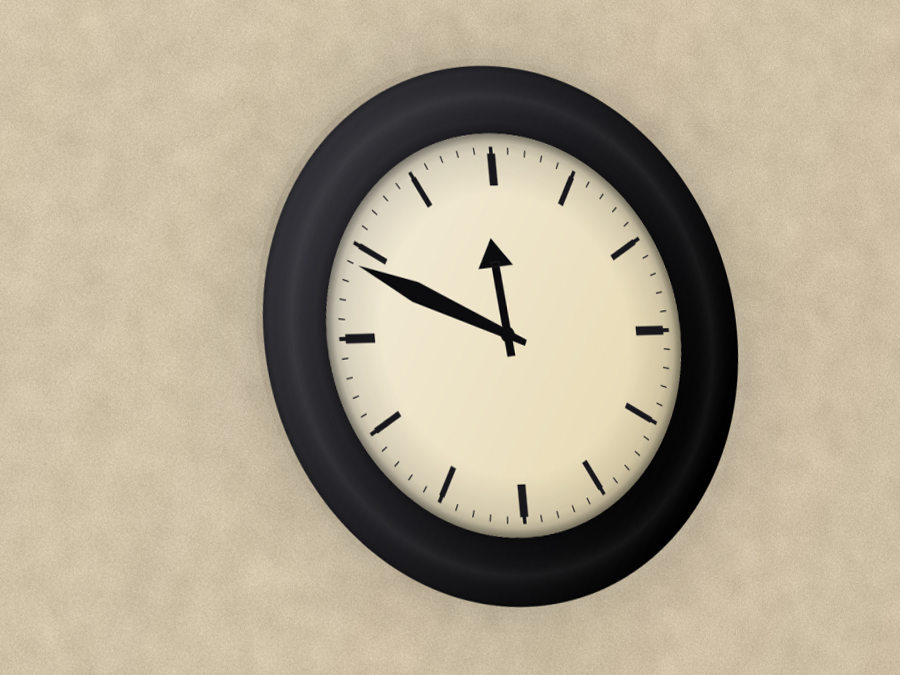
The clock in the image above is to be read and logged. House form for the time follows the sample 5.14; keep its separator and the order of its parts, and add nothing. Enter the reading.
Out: 11.49
